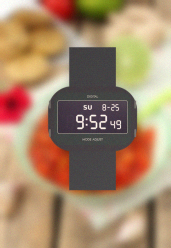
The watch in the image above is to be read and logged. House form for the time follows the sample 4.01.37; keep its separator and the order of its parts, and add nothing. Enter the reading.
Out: 9.52.49
